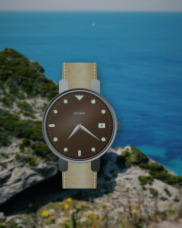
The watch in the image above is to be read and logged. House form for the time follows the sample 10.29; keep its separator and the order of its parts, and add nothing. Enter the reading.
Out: 7.21
